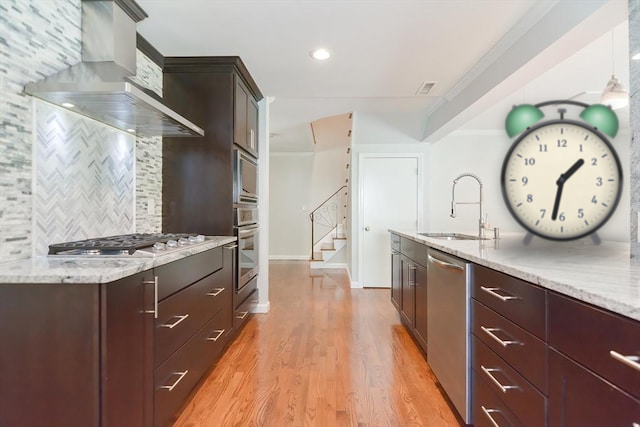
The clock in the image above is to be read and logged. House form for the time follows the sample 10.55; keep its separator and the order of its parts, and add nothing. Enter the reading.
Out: 1.32
